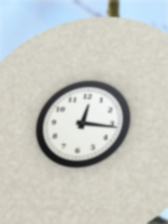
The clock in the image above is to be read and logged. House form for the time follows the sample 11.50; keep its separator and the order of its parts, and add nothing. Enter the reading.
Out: 12.16
